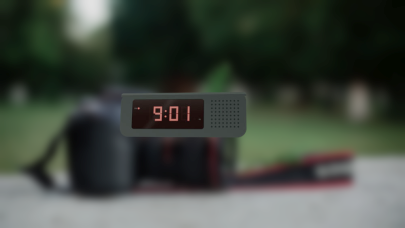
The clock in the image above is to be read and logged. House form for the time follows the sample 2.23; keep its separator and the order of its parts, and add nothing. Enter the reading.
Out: 9.01
